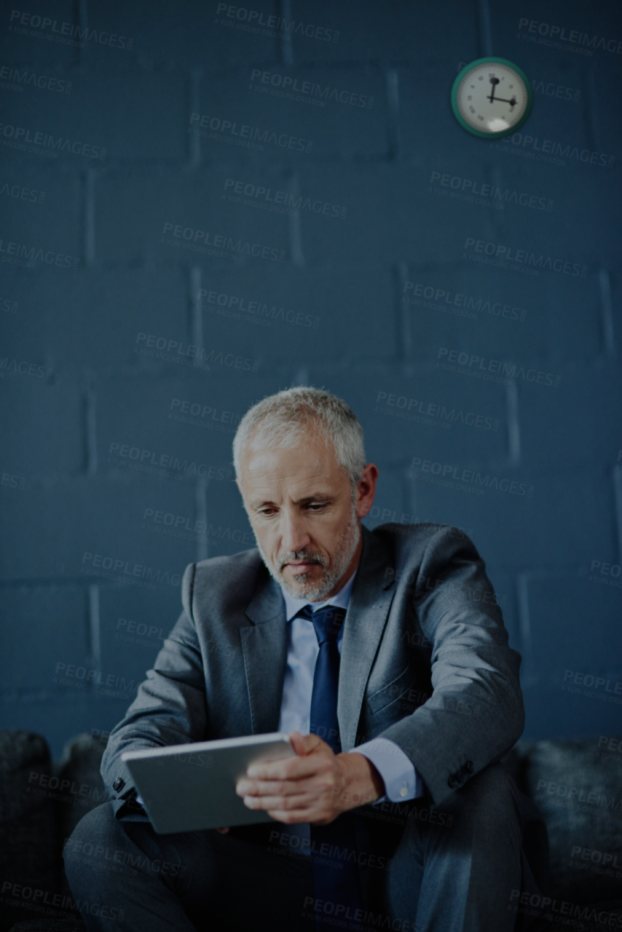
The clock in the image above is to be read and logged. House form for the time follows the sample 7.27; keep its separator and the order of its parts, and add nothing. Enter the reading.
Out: 12.17
